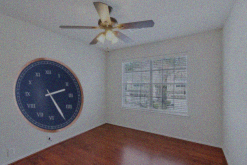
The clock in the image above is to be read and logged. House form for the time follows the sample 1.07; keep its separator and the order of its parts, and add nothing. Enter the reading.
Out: 2.25
